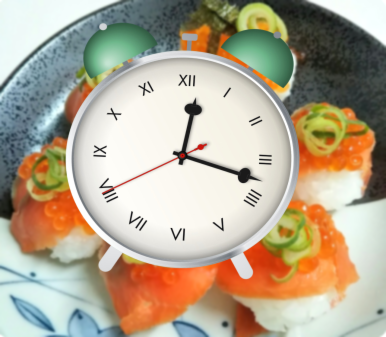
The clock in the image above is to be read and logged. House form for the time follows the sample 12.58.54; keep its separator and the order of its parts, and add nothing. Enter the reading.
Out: 12.17.40
